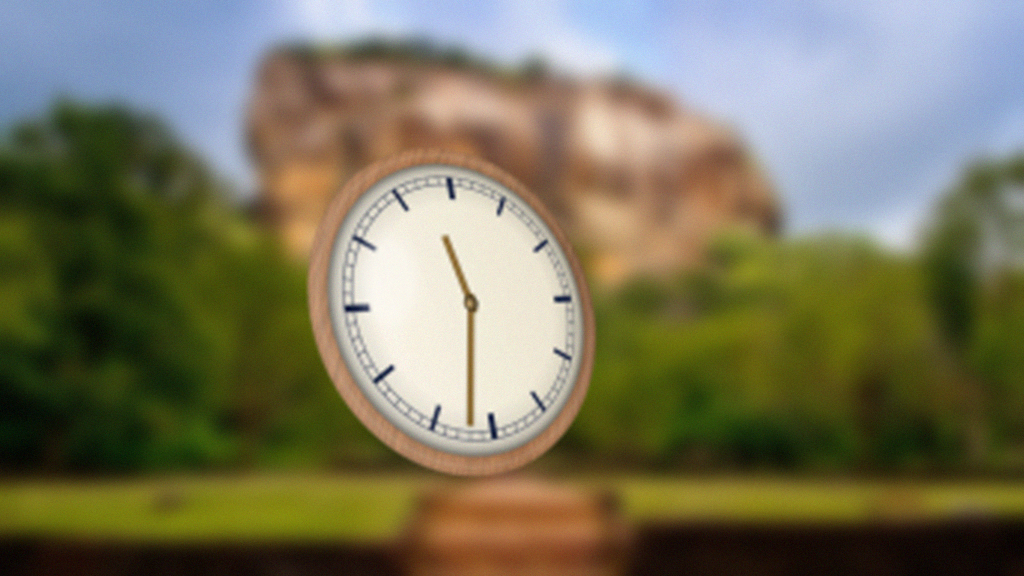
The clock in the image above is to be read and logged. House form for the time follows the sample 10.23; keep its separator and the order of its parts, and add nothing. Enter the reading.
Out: 11.32
